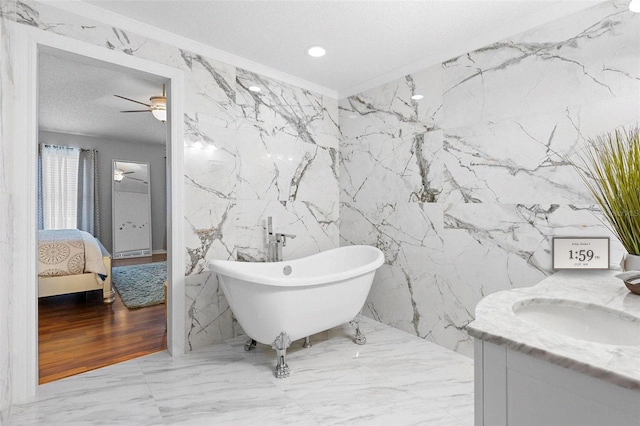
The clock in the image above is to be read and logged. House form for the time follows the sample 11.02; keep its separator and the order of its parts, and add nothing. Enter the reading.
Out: 1.59
